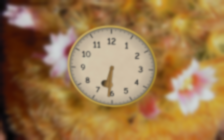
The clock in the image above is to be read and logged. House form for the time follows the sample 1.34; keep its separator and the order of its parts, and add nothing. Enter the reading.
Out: 6.31
